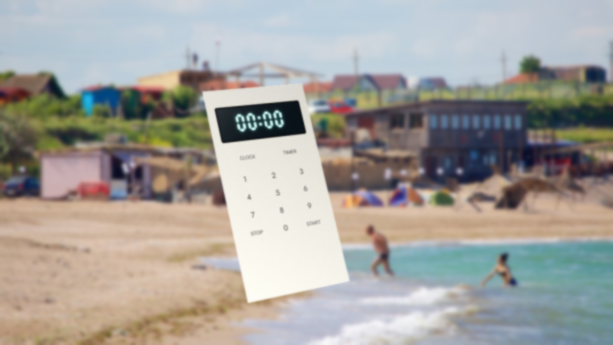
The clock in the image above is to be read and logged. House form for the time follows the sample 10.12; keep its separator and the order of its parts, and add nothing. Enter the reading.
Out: 0.00
